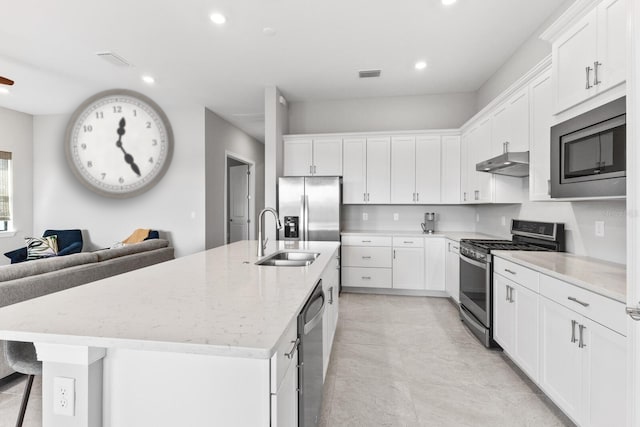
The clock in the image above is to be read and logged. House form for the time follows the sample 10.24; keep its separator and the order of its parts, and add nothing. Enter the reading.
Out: 12.25
